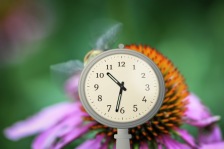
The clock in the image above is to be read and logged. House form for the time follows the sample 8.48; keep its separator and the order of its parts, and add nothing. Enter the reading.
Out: 10.32
